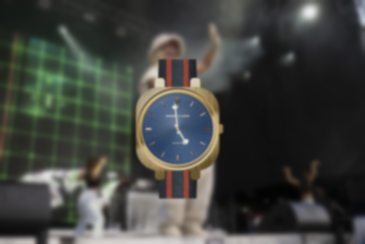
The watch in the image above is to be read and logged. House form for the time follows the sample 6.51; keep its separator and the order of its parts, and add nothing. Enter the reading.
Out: 4.59
